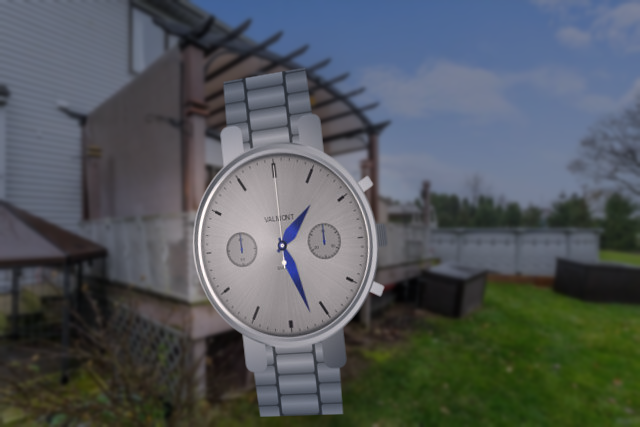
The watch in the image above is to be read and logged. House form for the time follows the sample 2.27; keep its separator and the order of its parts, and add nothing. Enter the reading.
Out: 1.27
